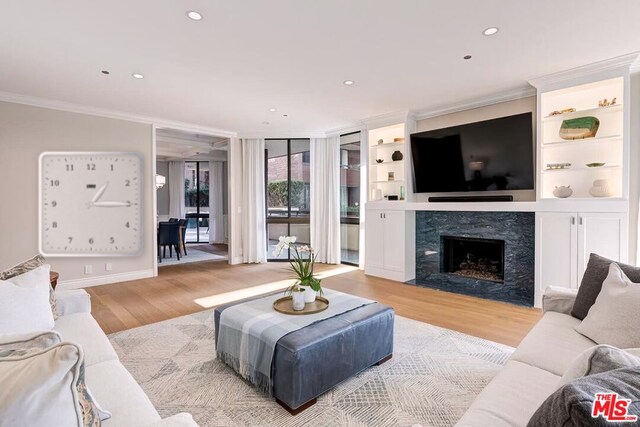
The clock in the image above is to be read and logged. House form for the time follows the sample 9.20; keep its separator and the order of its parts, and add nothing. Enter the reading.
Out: 1.15
